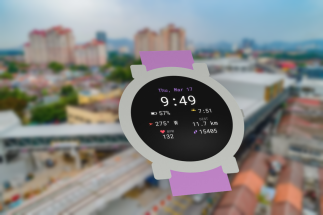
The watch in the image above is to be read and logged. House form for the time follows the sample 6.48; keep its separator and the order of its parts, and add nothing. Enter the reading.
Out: 9.49
